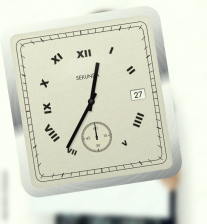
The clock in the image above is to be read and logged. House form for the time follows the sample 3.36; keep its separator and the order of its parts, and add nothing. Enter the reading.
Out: 12.36
